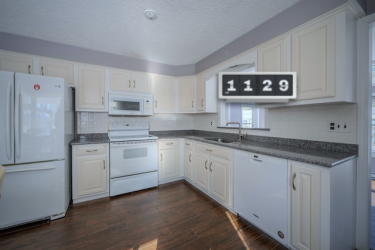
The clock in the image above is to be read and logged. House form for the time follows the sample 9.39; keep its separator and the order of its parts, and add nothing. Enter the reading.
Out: 11.29
